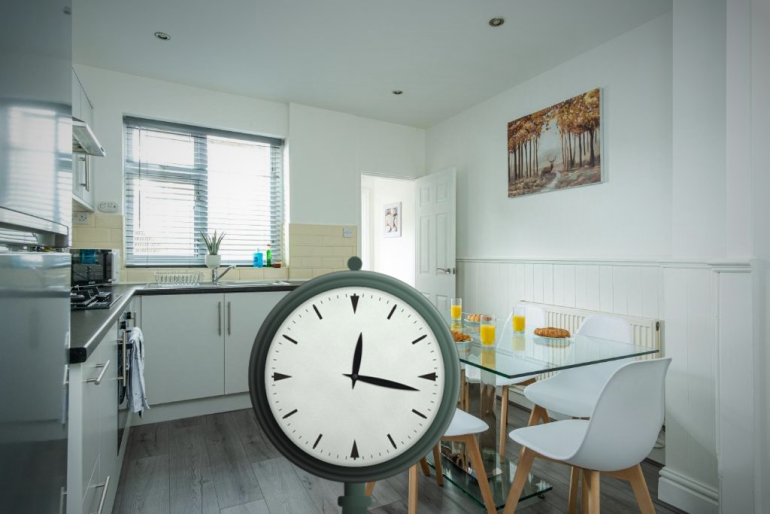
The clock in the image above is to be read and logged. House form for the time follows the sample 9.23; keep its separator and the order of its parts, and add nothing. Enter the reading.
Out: 12.17
